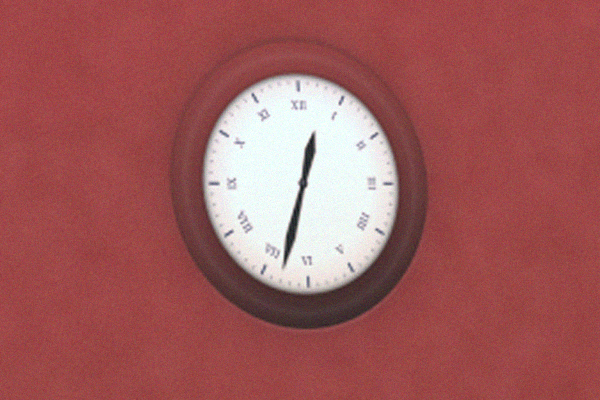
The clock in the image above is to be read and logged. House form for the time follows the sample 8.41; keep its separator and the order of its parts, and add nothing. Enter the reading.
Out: 12.33
